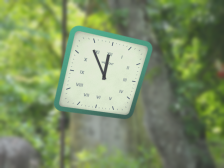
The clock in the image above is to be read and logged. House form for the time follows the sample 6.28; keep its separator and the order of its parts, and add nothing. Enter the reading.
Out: 11.54
